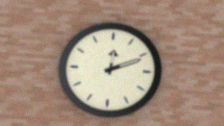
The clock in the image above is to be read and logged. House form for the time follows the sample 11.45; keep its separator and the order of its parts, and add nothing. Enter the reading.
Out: 12.11
